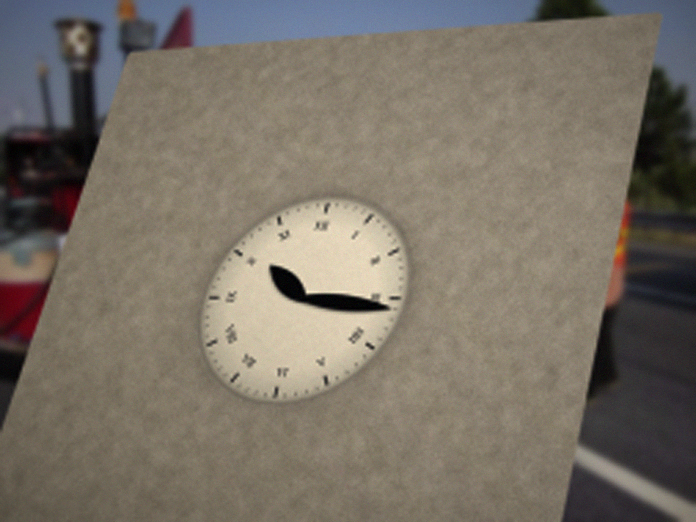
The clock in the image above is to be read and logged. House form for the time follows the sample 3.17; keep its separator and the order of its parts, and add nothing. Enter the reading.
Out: 10.16
